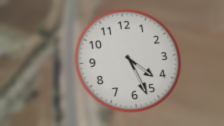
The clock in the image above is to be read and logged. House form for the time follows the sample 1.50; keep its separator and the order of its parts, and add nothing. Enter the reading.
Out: 4.27
